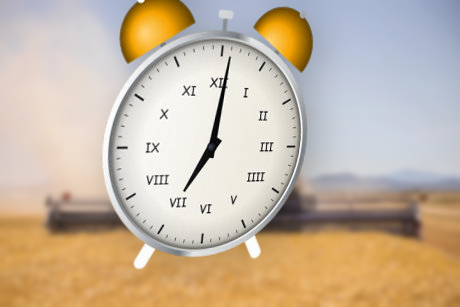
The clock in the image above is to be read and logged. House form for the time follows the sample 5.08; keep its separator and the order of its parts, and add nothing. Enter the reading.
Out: 7.01
